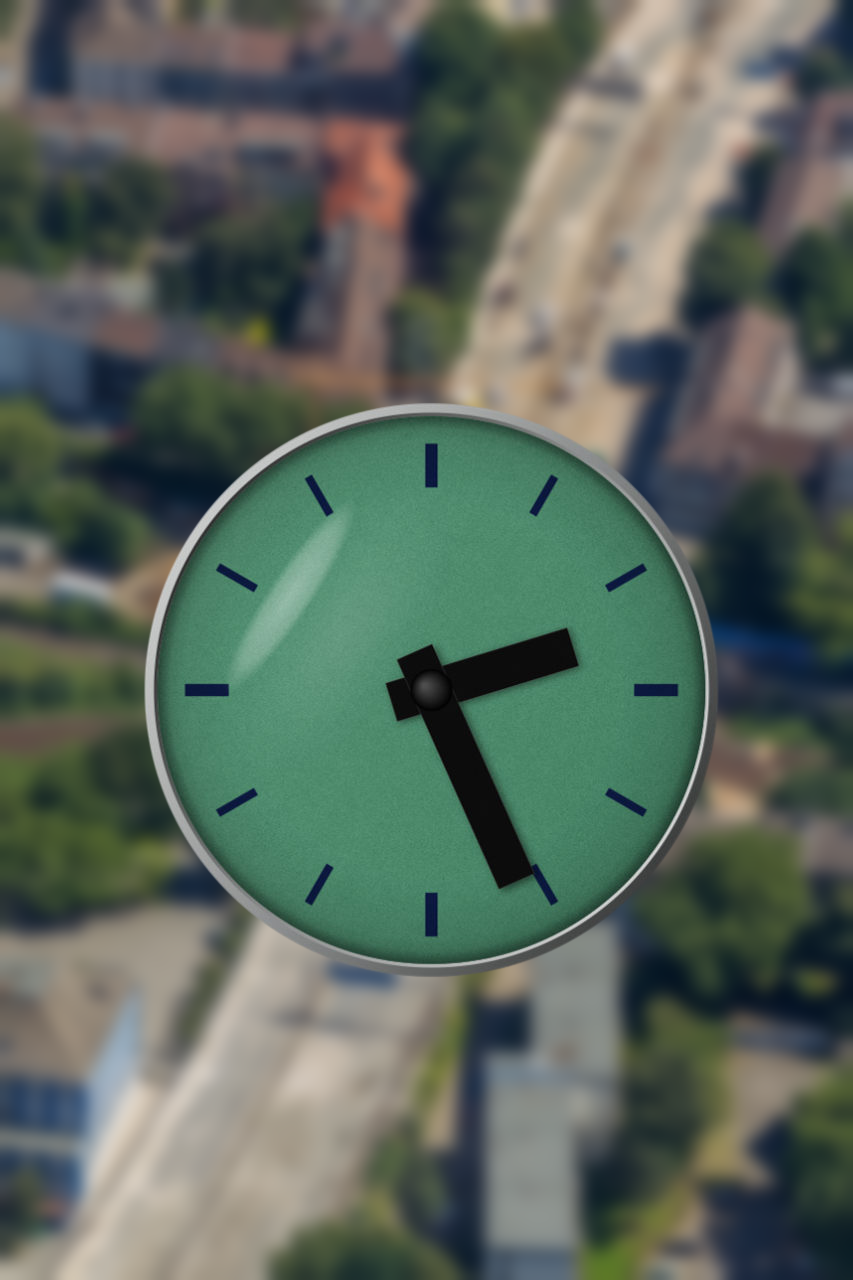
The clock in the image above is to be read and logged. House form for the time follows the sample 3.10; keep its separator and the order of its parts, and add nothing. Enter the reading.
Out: 2.26
